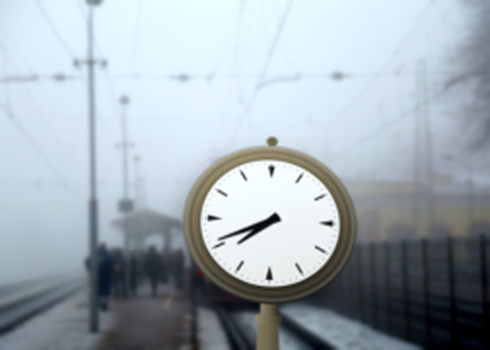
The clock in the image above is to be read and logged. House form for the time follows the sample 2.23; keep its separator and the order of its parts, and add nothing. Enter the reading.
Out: 7.41
